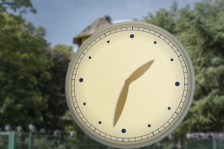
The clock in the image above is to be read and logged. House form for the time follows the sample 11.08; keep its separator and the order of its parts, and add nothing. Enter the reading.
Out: 1.32
